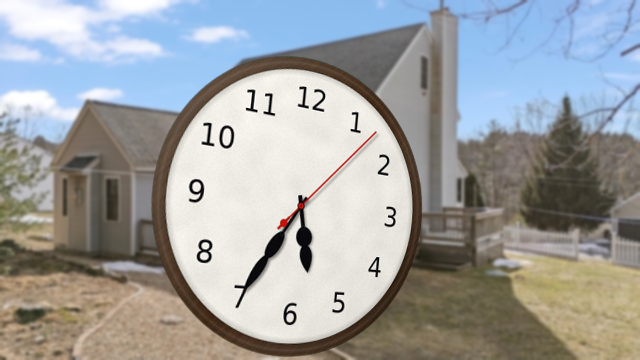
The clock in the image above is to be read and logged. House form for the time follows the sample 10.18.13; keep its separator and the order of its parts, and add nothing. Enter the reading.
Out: 5.35.07
